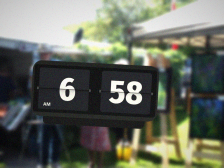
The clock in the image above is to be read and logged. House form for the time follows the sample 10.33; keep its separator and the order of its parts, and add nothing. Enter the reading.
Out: 6.58
